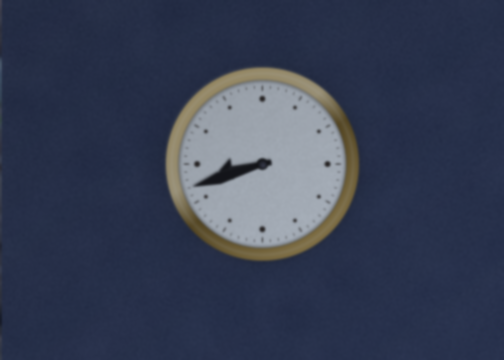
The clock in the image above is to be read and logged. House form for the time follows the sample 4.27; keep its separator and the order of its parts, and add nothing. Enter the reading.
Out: 8.42
